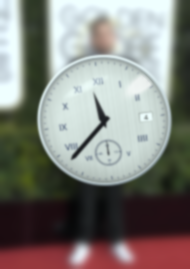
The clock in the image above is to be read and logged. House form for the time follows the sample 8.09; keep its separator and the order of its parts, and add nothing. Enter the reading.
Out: 11.38
